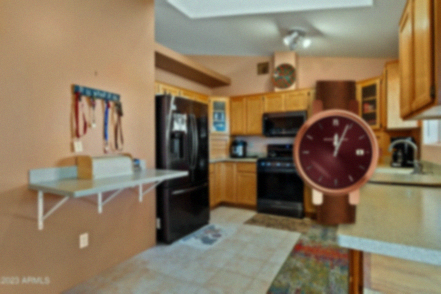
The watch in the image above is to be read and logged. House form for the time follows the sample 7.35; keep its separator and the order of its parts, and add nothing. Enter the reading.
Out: 12.04
